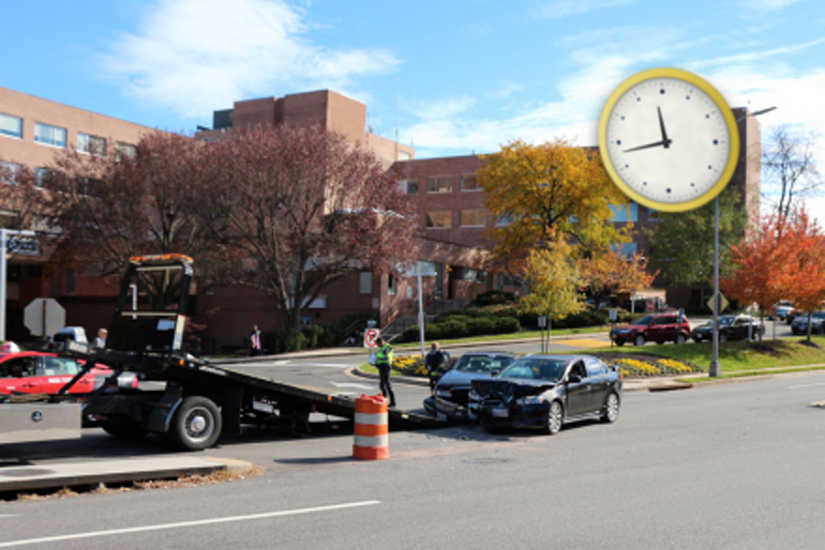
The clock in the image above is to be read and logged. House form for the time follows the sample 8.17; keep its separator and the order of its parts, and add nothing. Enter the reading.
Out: 11.43
